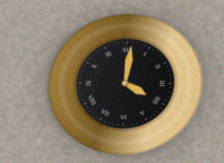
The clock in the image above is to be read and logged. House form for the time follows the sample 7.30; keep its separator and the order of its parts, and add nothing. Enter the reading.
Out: 4.01
